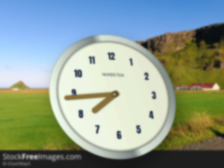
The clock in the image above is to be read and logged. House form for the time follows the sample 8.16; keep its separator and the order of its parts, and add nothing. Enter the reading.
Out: 7.44
